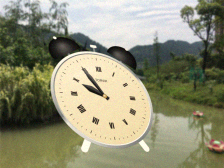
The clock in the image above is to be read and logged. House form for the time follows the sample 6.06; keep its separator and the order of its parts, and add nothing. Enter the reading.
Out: 9.55
